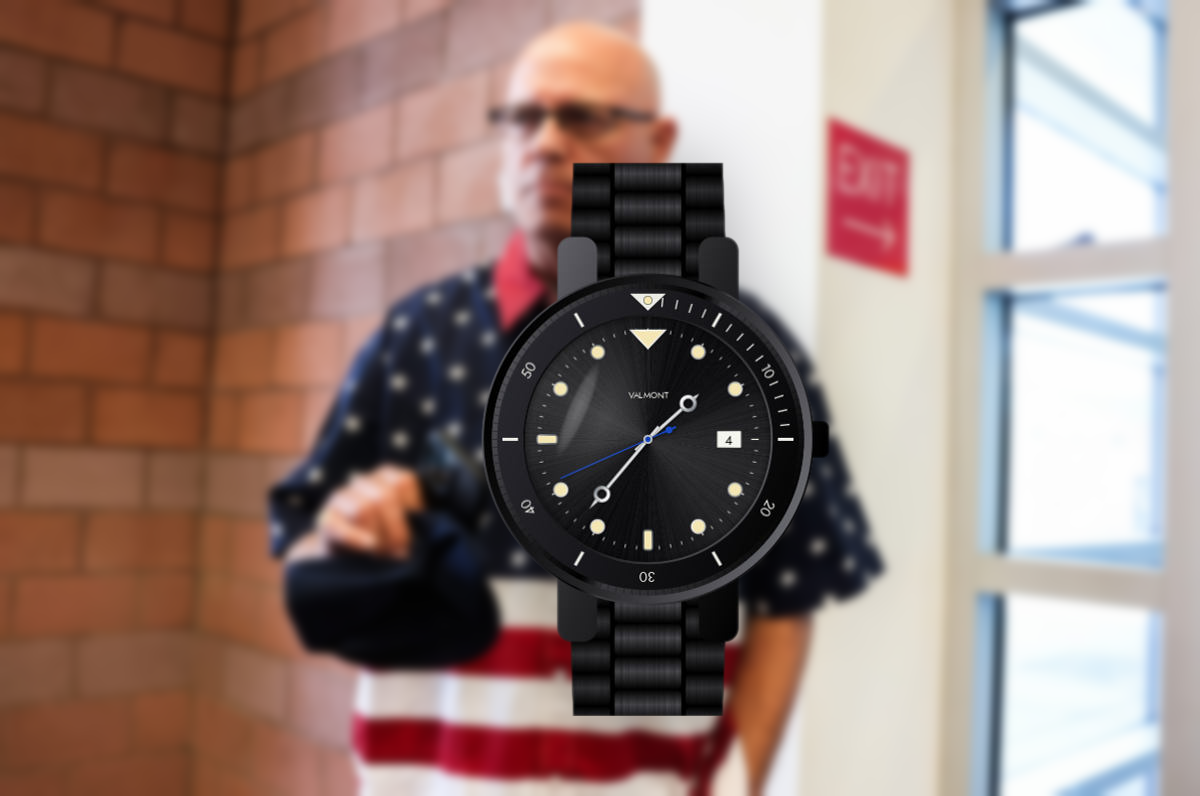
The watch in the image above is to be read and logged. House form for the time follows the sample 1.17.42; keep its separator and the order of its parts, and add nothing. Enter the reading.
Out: 1.36.41
